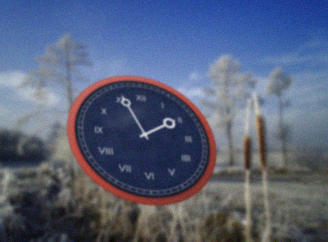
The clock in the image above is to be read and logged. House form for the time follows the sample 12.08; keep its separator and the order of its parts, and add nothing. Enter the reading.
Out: 1.56
